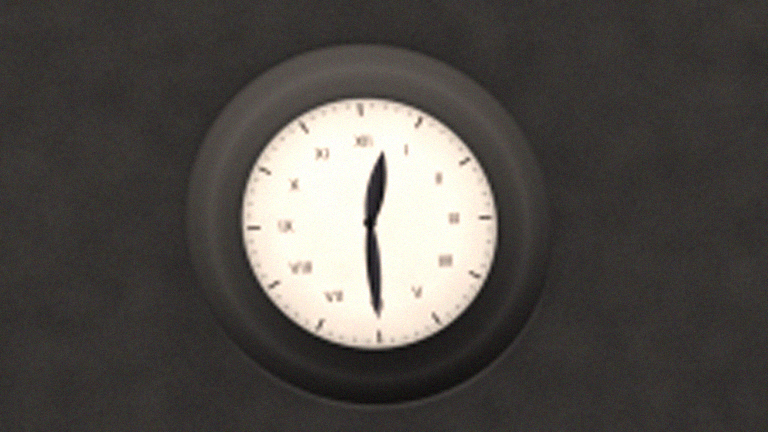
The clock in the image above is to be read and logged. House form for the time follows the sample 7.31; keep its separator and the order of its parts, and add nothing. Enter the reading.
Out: 12.30
